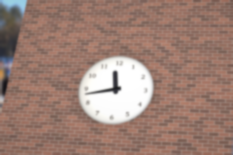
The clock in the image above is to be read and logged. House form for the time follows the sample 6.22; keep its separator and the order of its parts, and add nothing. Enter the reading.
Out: 11.43
